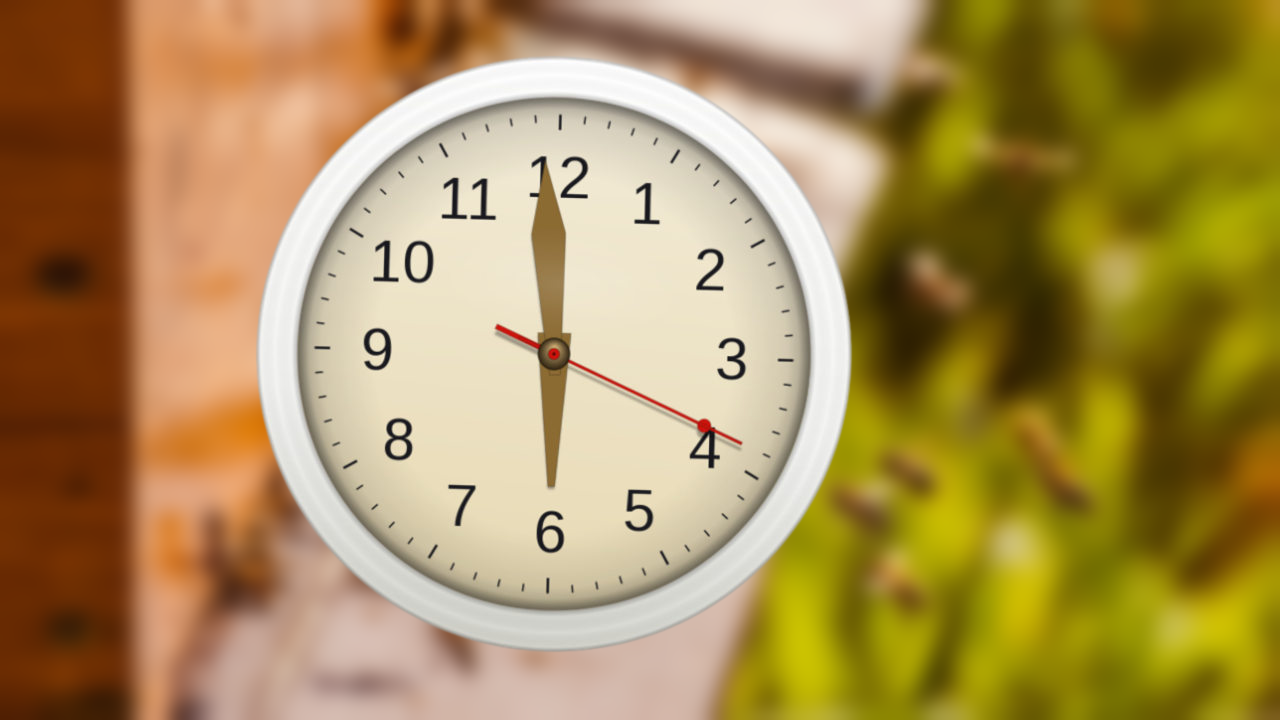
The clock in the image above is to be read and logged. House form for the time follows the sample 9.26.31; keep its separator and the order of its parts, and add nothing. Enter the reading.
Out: 5.59.19
